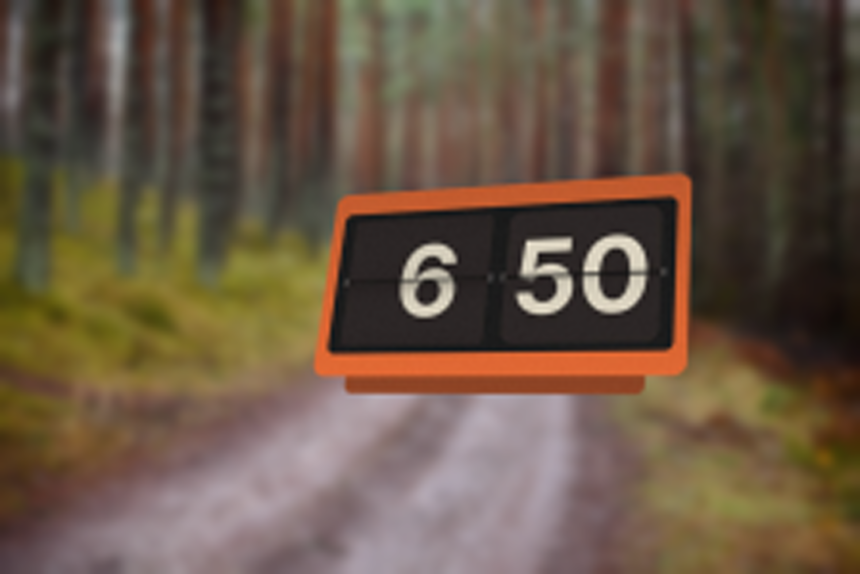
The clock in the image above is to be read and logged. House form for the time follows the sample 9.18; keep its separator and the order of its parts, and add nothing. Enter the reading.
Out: 6.50
